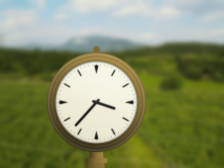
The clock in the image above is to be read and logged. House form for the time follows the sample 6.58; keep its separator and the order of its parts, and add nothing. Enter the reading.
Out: 3.37
